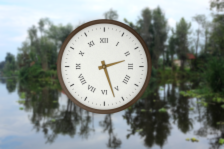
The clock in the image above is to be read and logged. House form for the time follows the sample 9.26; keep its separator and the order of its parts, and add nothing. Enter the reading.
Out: 2.27
